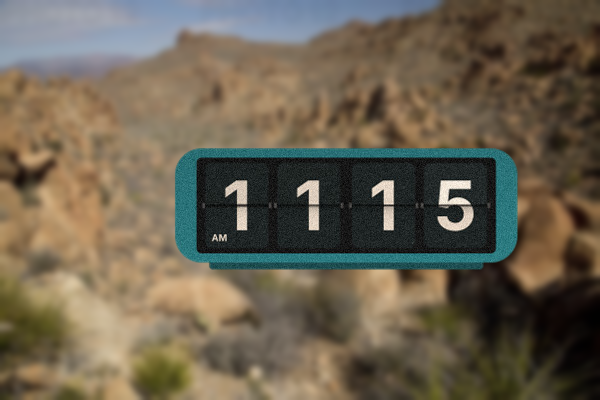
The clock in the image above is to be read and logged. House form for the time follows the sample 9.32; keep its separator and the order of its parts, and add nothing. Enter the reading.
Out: 11.15
